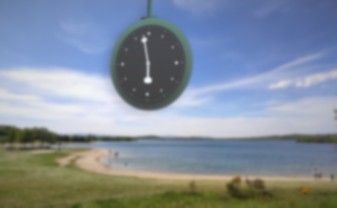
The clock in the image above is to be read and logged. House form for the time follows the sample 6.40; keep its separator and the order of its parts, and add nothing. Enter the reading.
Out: 5.58
